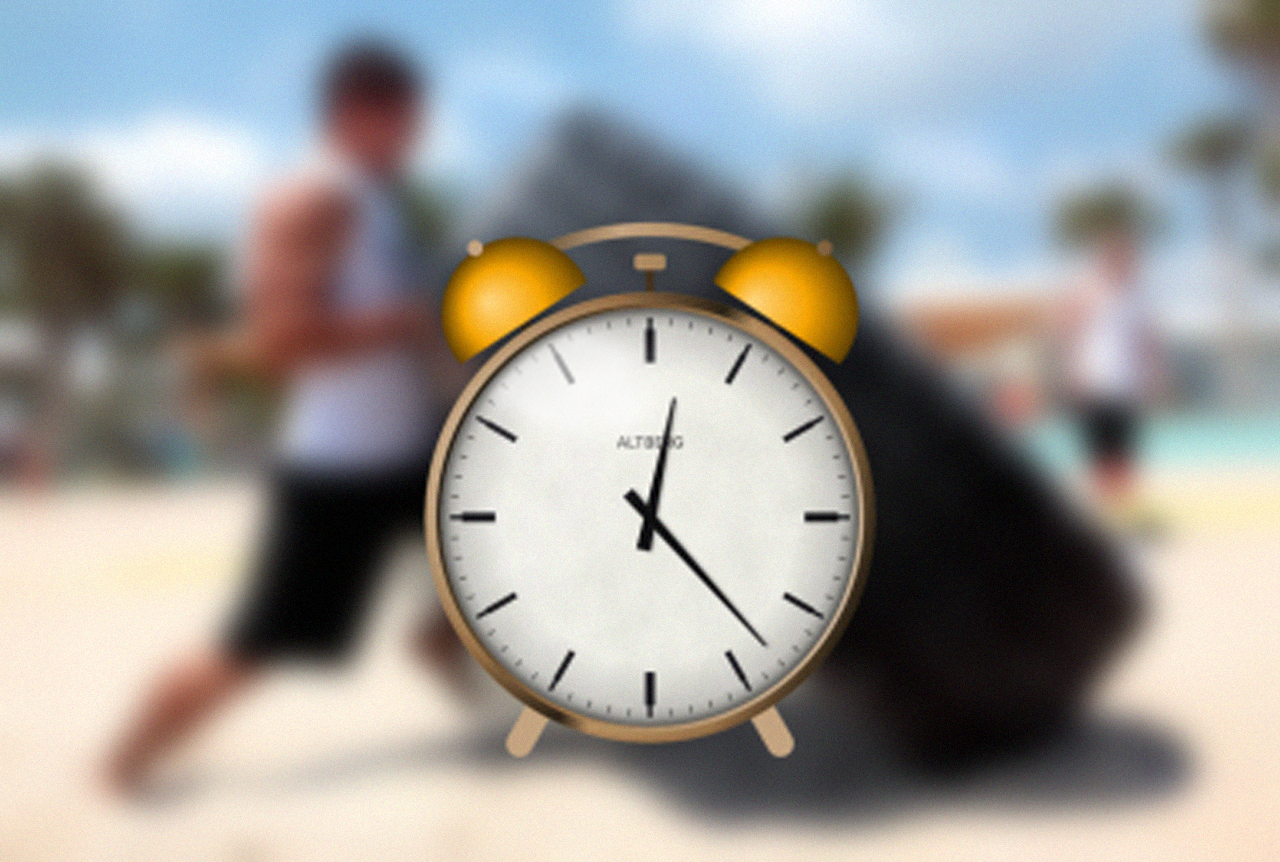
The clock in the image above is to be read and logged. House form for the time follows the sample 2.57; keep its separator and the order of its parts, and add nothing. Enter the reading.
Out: 12.23
